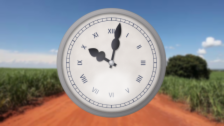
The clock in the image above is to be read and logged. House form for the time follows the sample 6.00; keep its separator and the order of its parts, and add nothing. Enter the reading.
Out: 10.02
